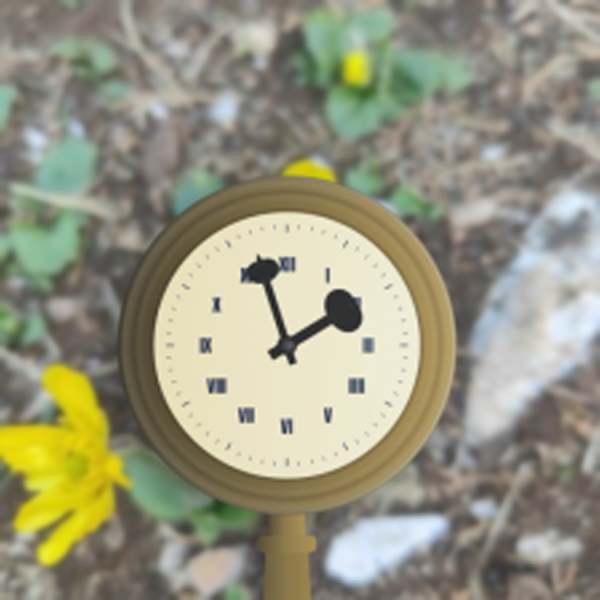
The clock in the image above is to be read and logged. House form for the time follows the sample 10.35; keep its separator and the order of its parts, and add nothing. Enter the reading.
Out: 1.57
